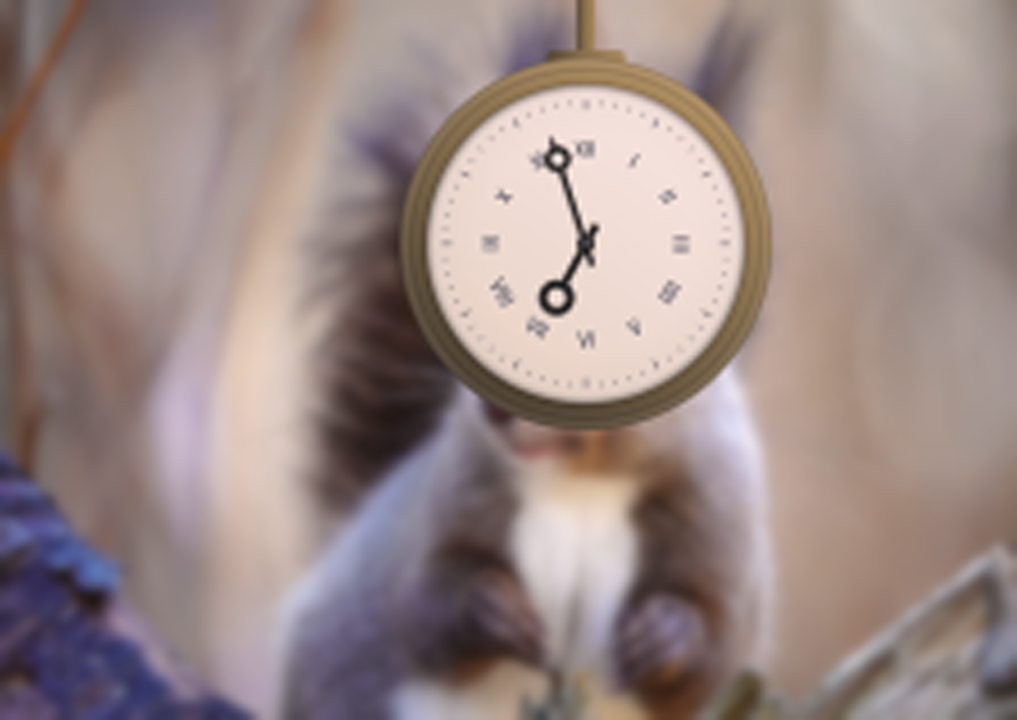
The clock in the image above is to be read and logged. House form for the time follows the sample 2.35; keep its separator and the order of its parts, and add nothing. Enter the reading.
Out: 6.57
